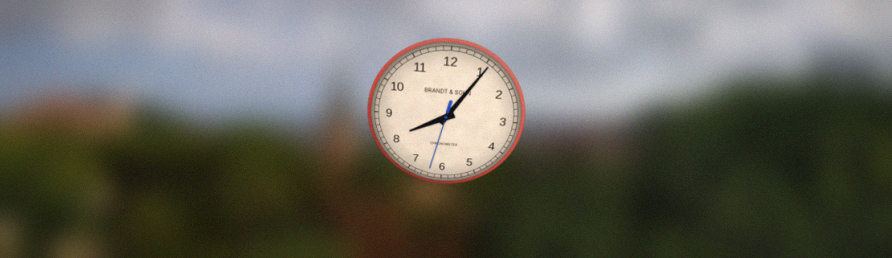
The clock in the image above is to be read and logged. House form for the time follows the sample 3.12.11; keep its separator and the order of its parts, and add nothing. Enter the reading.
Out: 8.05.32
